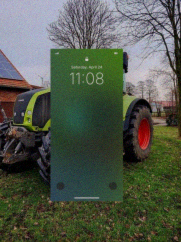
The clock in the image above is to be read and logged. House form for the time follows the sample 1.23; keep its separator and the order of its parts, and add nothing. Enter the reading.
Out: 11.08
